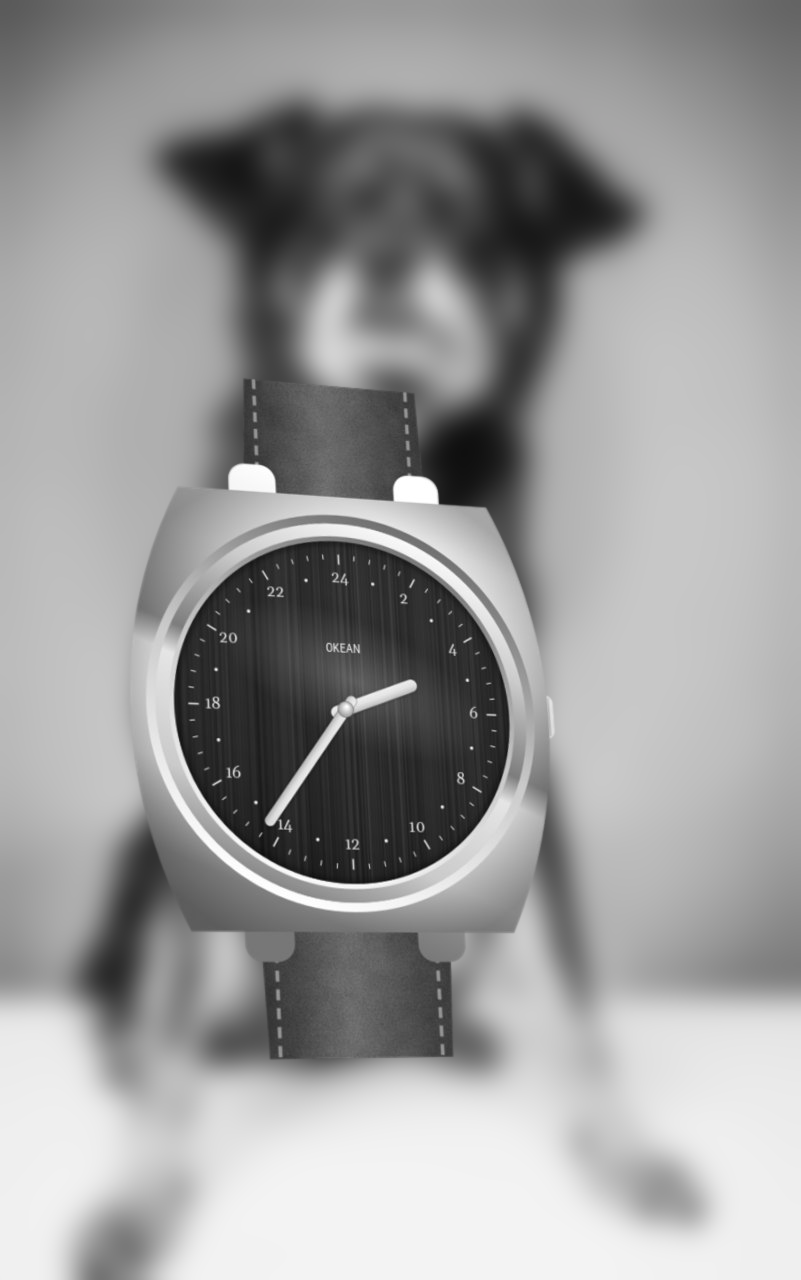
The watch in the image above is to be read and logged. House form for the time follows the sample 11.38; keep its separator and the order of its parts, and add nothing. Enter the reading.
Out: 4.36
